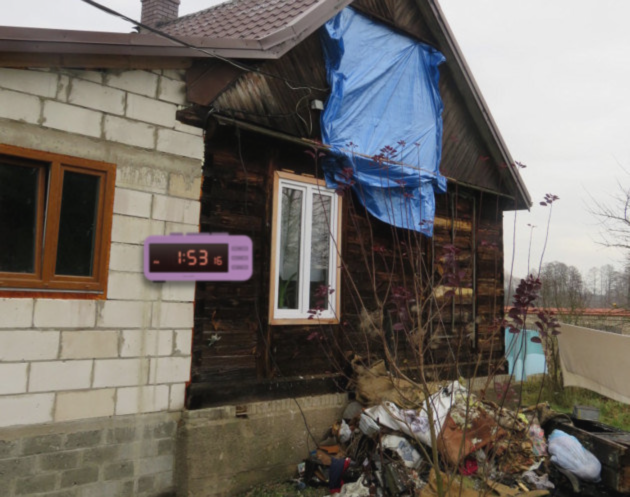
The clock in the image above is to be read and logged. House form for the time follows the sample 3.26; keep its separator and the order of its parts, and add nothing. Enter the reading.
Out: 1.53
